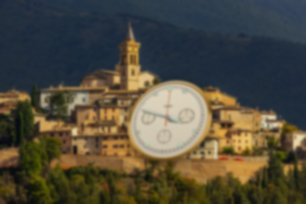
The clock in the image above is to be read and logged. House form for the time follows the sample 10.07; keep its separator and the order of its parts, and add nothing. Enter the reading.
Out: 3.48
